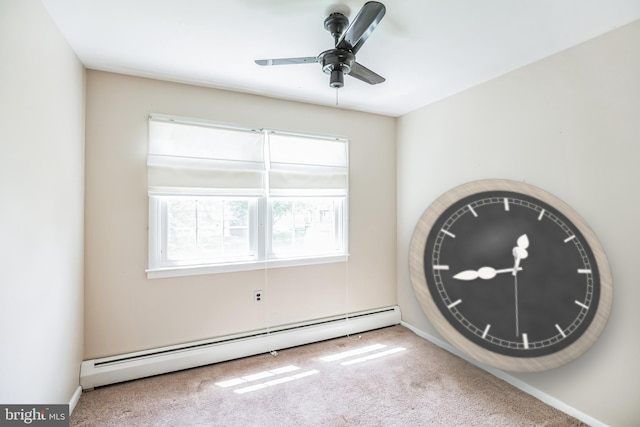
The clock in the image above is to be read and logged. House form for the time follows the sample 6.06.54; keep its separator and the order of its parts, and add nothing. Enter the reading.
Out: 12.43.31
